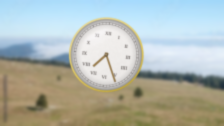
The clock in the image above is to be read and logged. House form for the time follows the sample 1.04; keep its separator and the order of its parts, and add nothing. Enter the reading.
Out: 7.26
